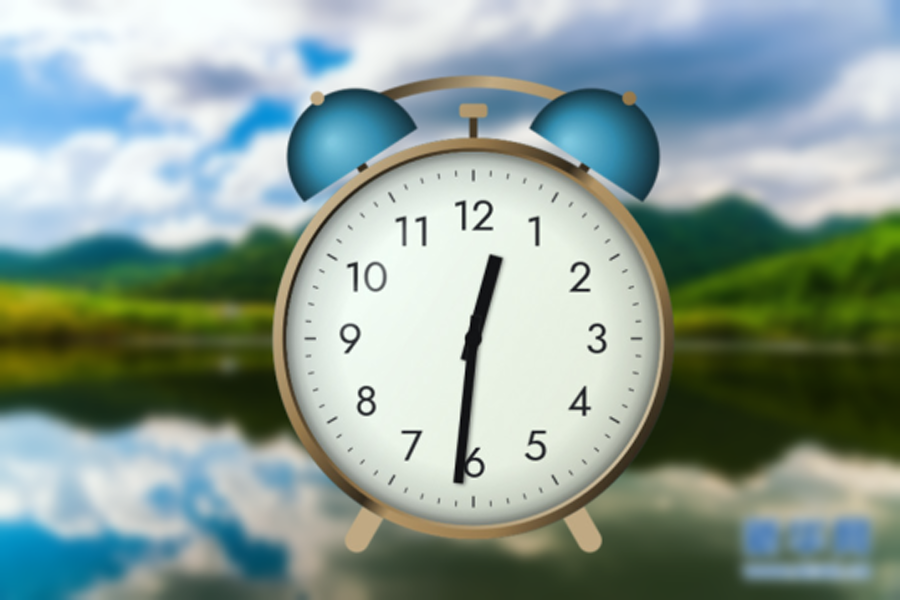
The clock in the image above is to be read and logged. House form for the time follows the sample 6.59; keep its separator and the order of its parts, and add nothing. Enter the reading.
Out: 12.31
